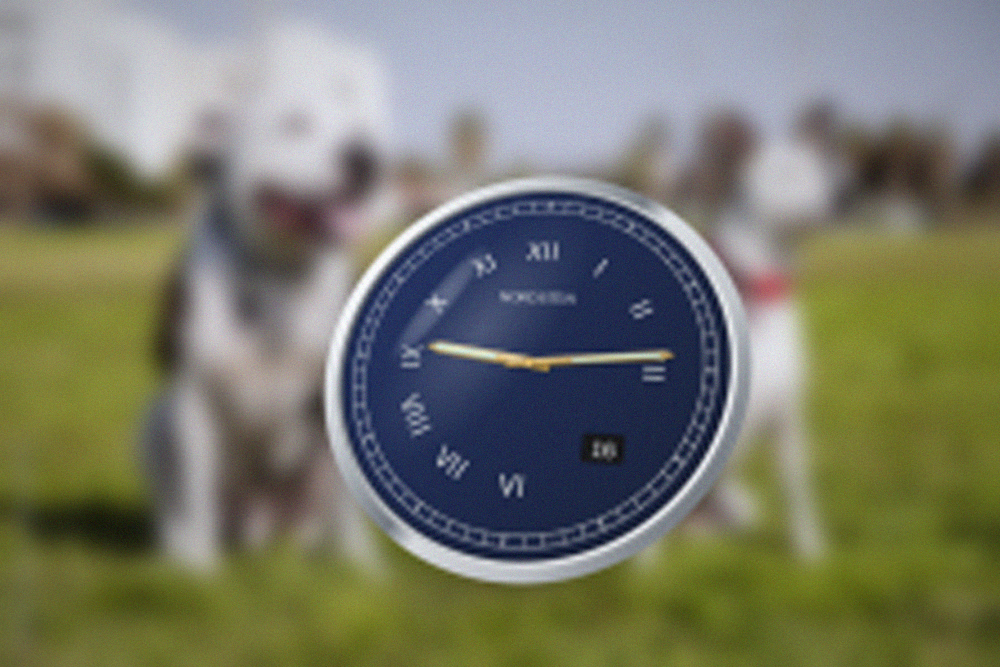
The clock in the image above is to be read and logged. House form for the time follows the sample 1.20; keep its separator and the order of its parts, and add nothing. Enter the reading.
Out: 9.14
